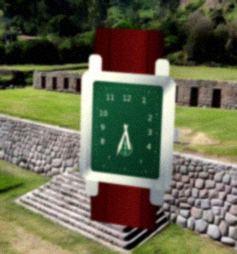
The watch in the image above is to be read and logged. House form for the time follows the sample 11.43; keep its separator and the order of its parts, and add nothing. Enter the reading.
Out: 5.33
